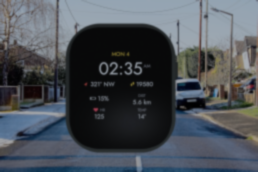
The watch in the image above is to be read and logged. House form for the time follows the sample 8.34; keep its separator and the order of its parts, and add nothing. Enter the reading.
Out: 2.35
